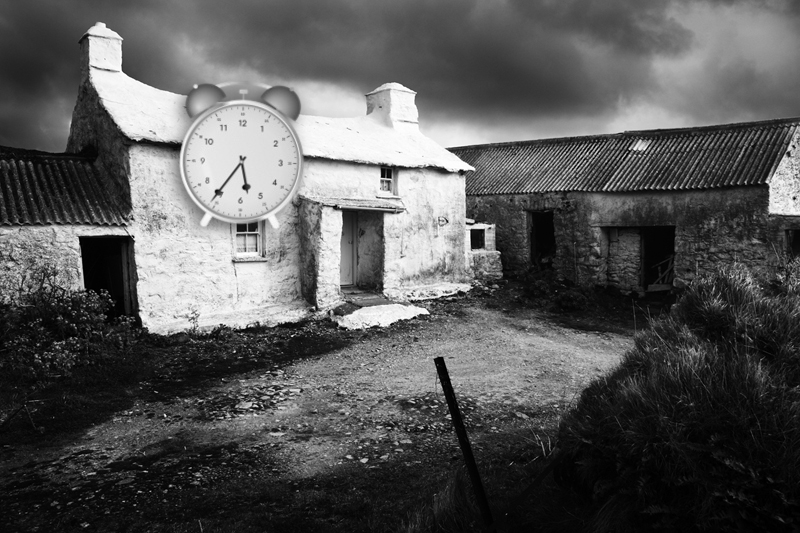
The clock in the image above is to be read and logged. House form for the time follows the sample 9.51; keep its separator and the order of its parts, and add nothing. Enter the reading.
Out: 5.36
